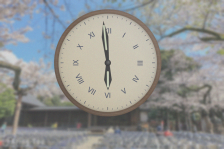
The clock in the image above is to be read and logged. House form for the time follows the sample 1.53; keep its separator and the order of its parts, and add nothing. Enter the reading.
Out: 5.59
